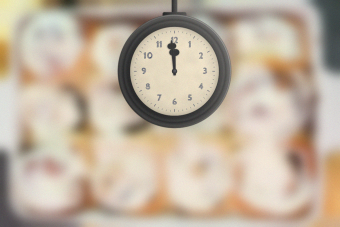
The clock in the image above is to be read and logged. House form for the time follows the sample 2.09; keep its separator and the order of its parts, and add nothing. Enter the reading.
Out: 11.59
